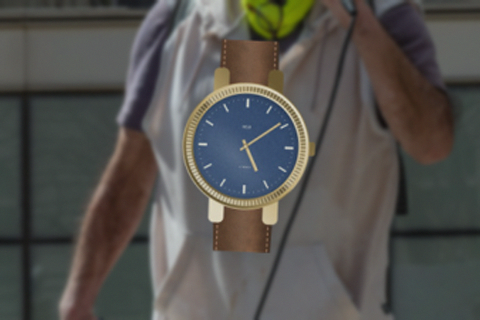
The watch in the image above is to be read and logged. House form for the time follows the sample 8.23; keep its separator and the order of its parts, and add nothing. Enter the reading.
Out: 5.09
